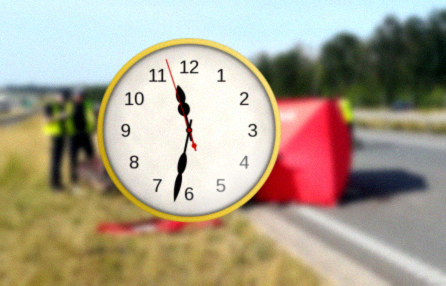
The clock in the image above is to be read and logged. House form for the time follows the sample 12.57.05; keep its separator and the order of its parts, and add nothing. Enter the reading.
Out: 11.31.57
